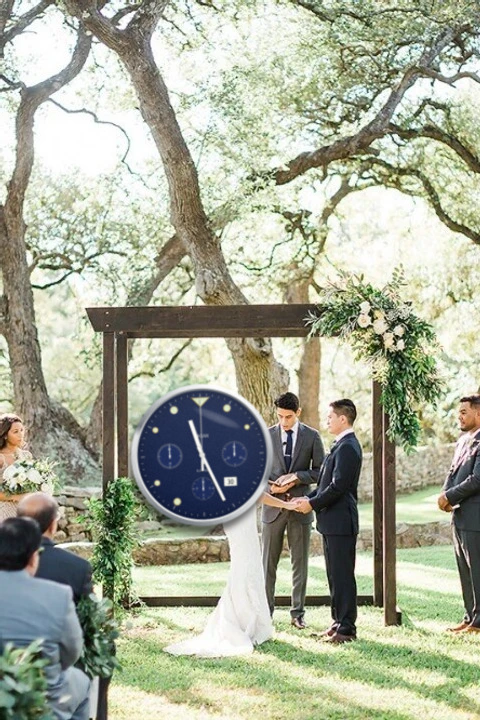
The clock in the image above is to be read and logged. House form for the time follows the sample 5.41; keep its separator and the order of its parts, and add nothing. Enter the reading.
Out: 11.26
